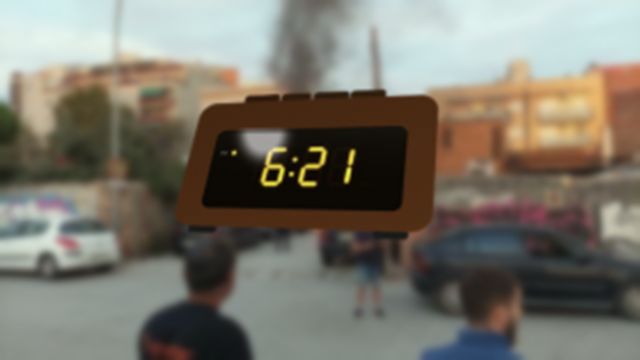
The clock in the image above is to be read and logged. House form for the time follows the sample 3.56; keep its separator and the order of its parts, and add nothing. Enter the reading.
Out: 6.21
